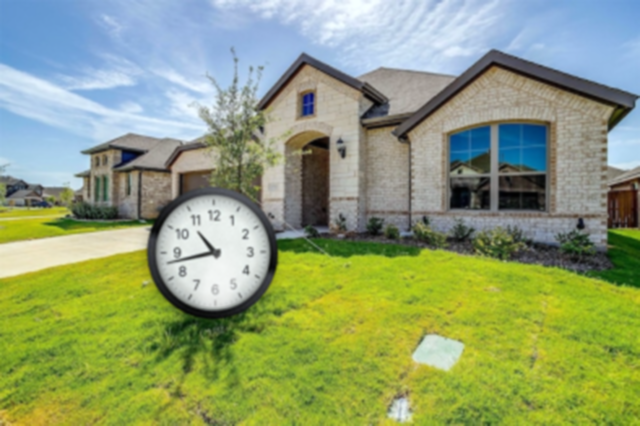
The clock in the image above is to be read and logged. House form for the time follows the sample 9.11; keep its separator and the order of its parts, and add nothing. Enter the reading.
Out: 10.43
